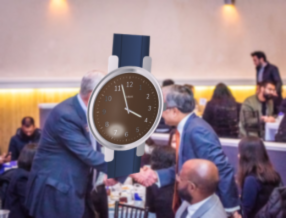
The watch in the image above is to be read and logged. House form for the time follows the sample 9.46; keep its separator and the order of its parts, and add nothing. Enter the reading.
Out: 3.57
